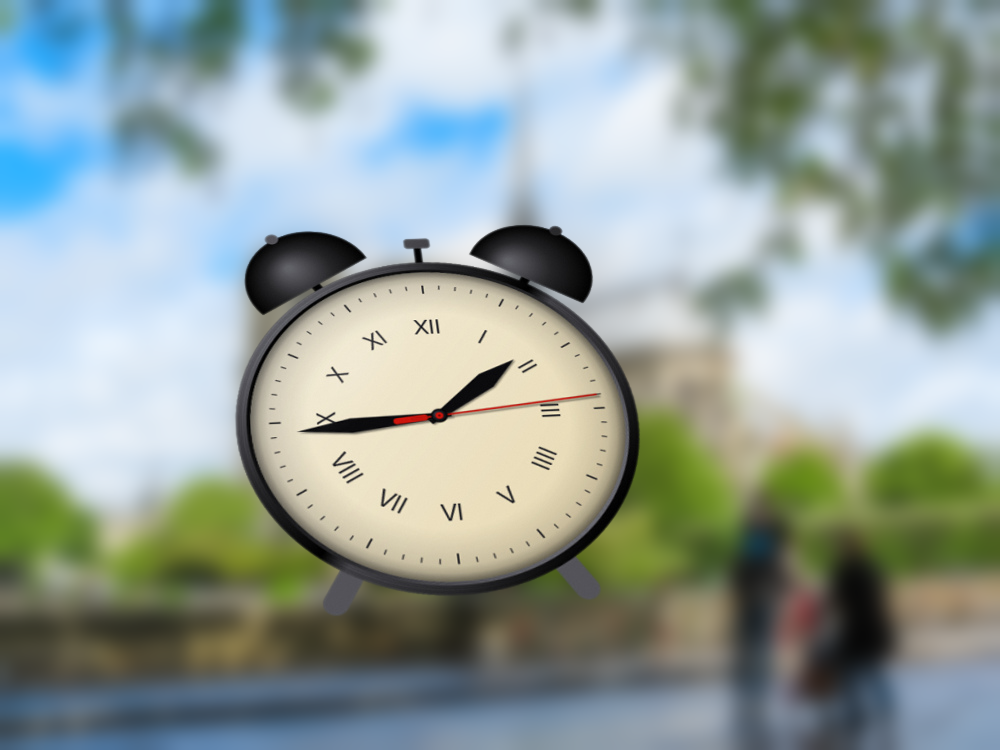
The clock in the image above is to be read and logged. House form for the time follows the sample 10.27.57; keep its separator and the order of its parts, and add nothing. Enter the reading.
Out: 1.44.14
